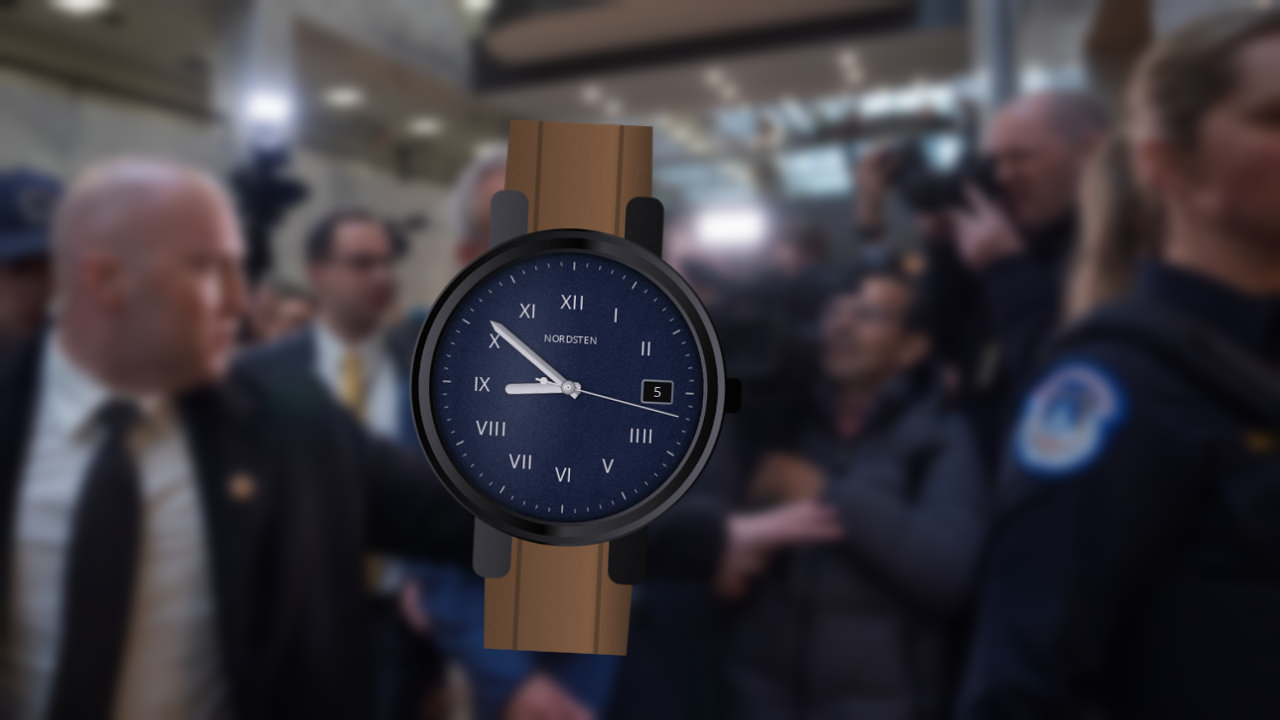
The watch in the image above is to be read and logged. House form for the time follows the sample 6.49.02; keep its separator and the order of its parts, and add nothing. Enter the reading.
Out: 8.51.17
